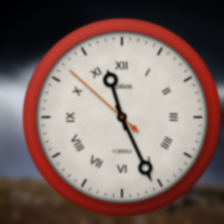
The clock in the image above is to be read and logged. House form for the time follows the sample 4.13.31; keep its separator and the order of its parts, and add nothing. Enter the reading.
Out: 11.25.52
